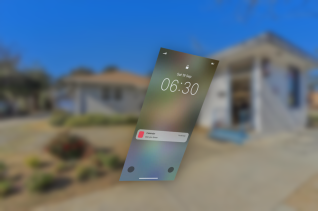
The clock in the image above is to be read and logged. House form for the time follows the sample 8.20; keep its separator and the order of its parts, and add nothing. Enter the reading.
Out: 6.30
